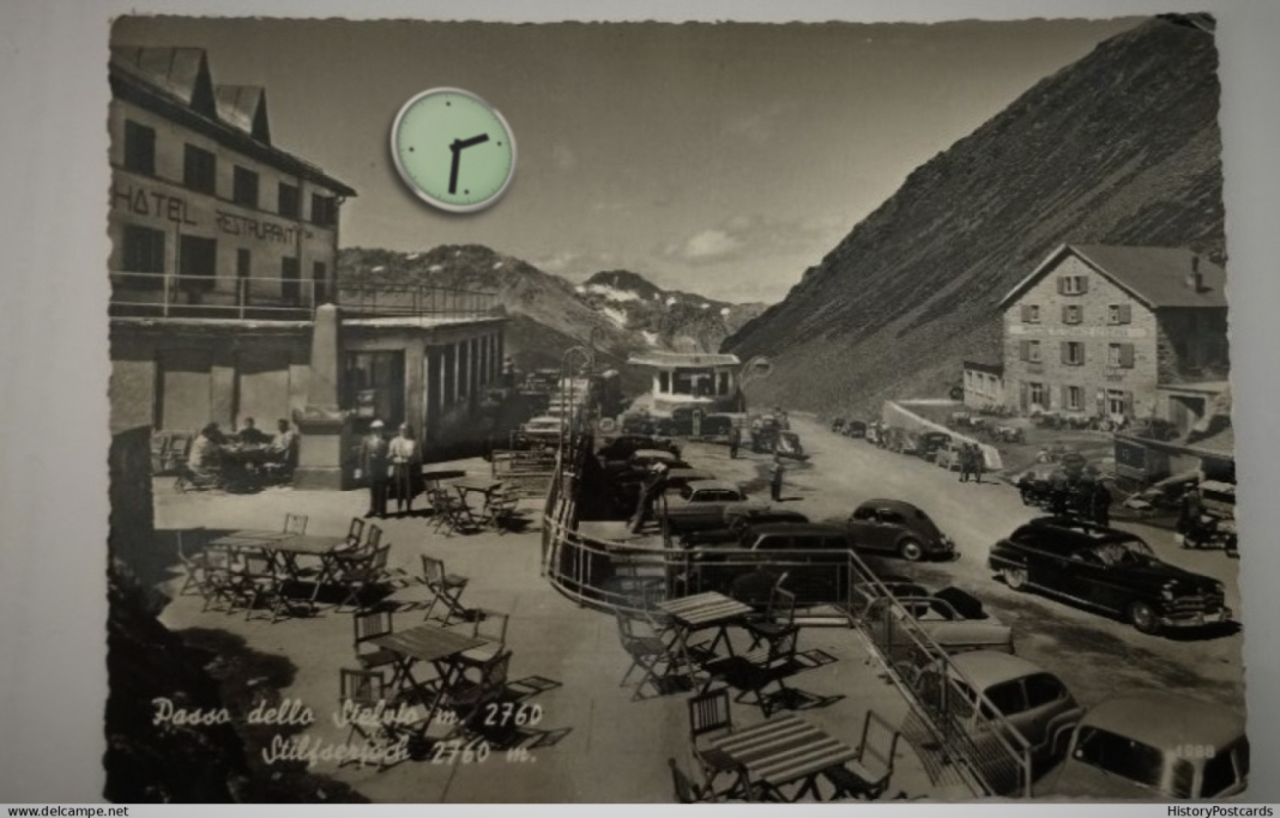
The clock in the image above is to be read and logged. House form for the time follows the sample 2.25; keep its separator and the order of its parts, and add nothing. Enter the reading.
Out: 2.33
